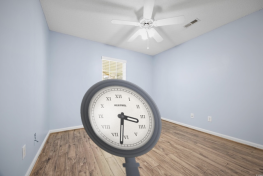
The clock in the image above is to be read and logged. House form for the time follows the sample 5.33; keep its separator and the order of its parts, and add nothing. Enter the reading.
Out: 3.32
